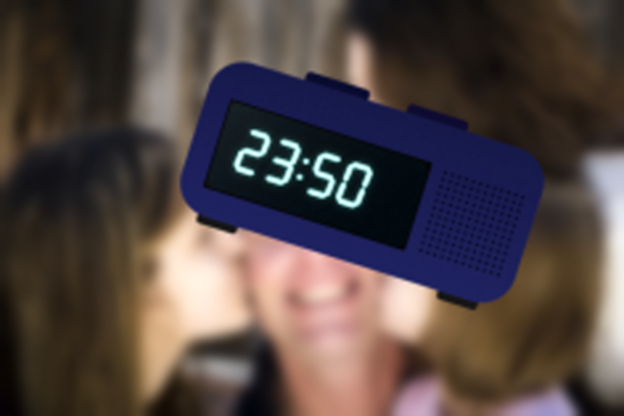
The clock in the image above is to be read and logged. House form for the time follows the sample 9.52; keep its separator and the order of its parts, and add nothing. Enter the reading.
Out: 23.50
